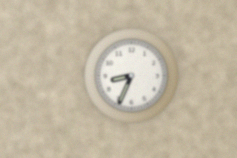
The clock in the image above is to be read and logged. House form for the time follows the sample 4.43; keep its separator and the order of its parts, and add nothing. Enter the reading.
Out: 8.34
